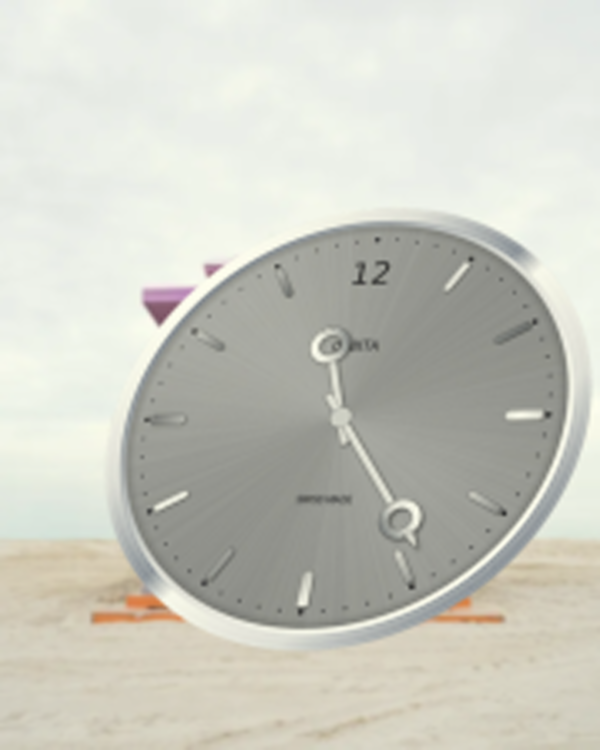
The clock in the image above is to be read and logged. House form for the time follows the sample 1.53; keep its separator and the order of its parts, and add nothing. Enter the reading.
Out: 11.24
